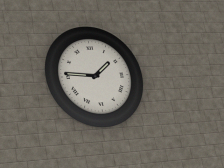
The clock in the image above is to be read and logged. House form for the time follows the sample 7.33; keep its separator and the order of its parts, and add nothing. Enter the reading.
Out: 1.46
